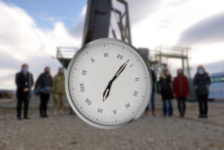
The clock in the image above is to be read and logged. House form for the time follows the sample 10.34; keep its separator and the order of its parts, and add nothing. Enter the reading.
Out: 6.03
